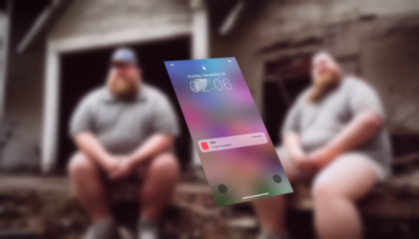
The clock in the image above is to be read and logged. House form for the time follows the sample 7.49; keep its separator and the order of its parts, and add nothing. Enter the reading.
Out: 2.06
